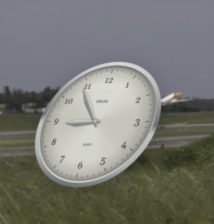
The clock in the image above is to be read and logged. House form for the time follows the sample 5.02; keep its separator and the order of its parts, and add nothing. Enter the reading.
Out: 8.54
